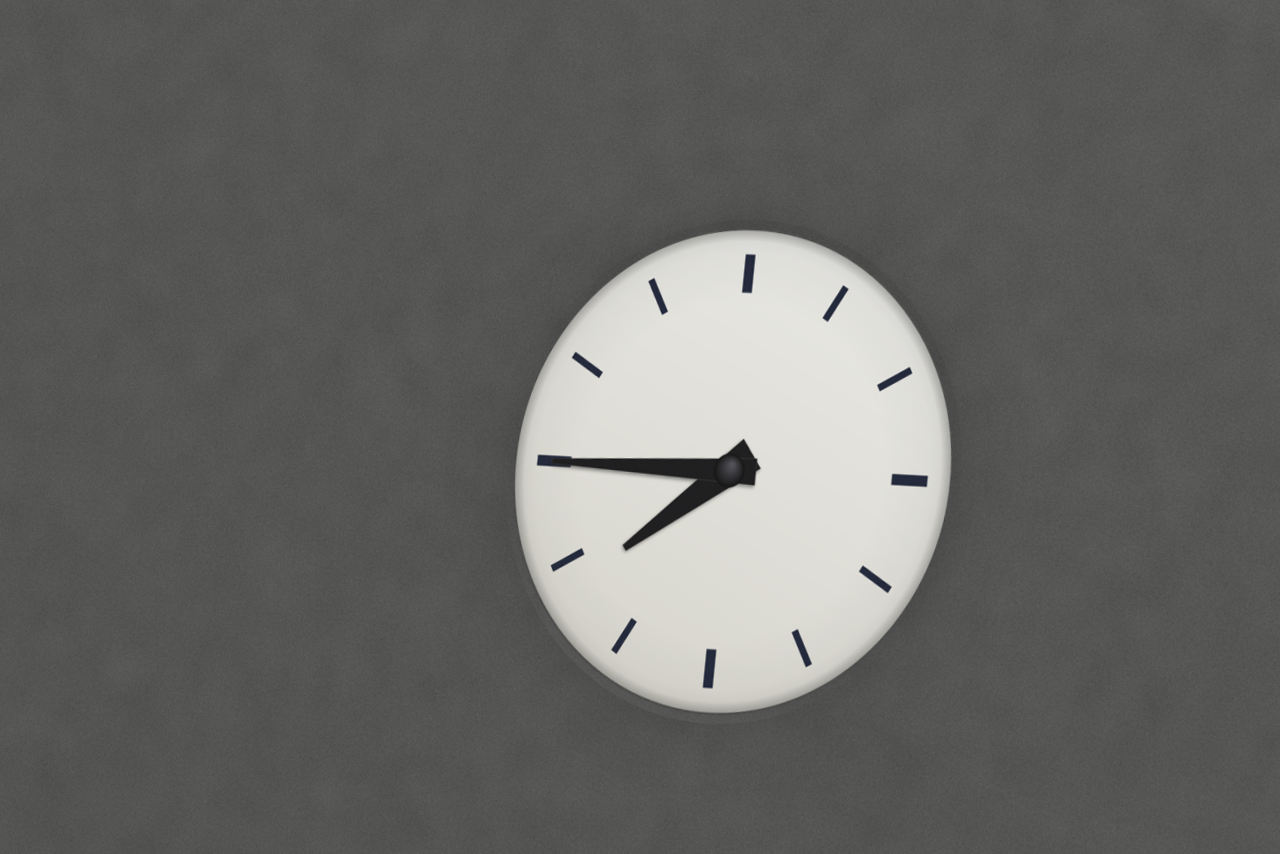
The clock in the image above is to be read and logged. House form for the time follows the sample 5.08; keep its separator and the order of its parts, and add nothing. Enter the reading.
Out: 7.45
